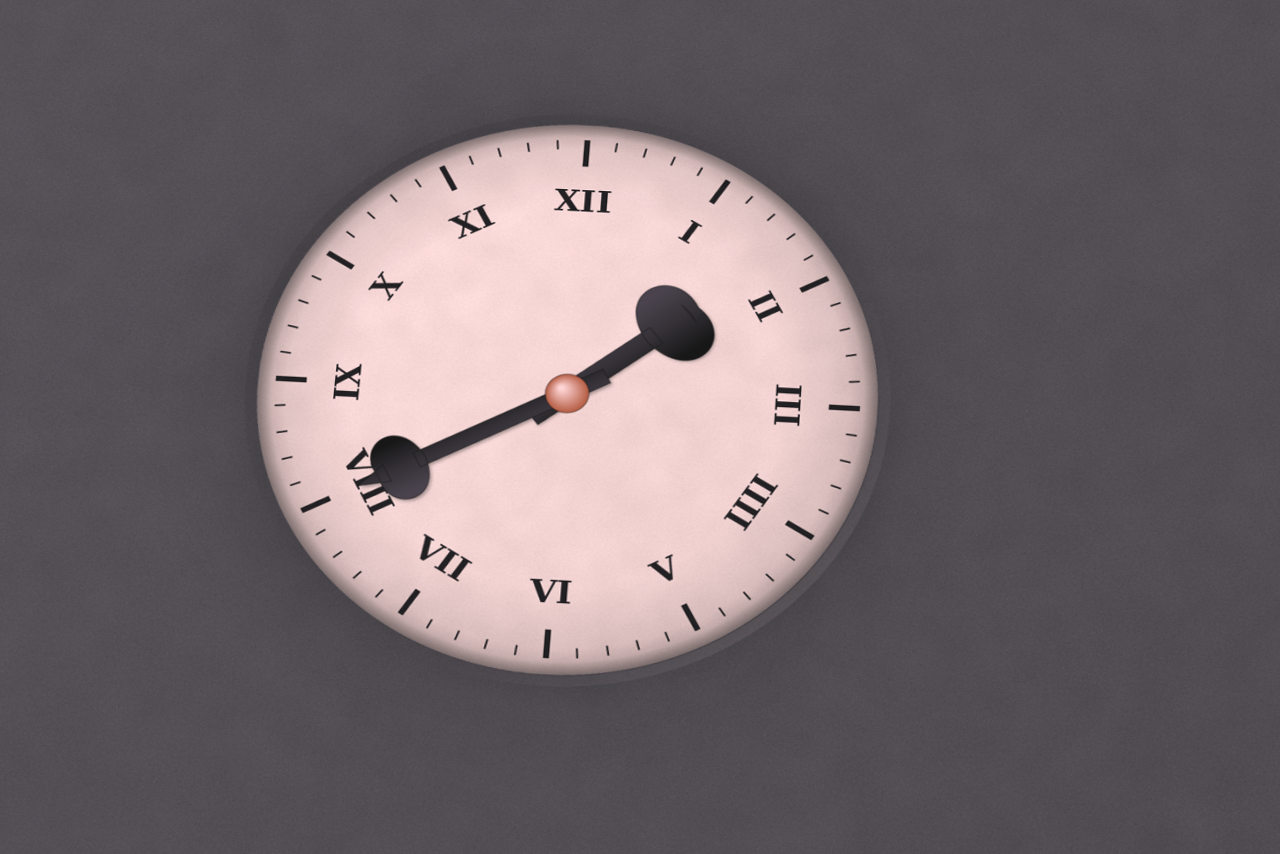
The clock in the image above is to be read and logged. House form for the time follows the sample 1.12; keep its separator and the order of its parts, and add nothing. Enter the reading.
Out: 1.40
